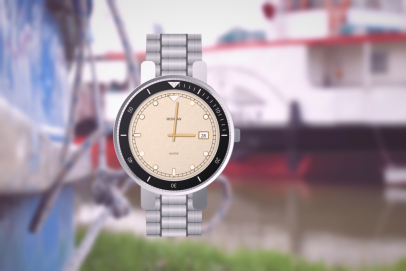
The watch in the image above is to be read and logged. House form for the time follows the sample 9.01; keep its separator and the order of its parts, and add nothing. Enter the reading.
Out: 3.01
